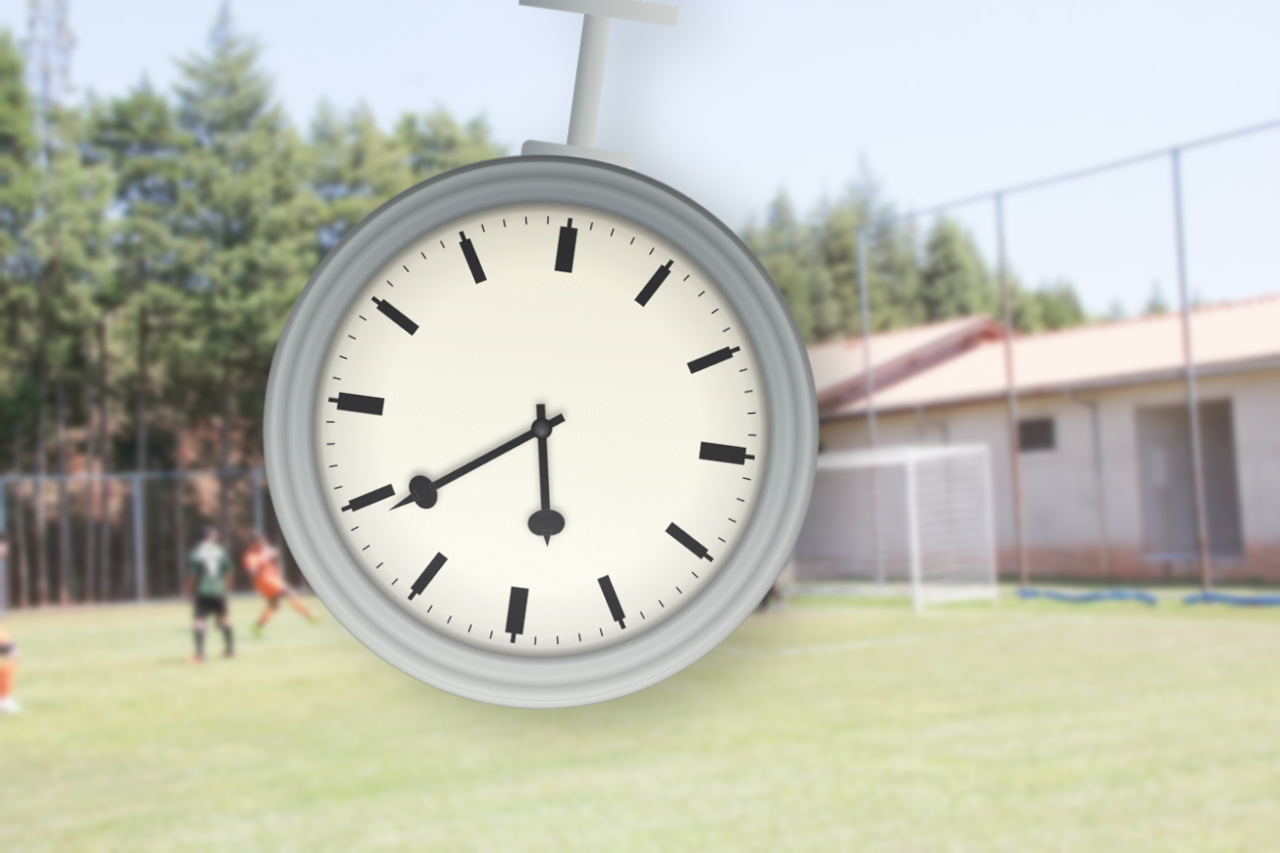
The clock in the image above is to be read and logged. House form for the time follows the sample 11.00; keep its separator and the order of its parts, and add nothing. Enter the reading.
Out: 5.39
